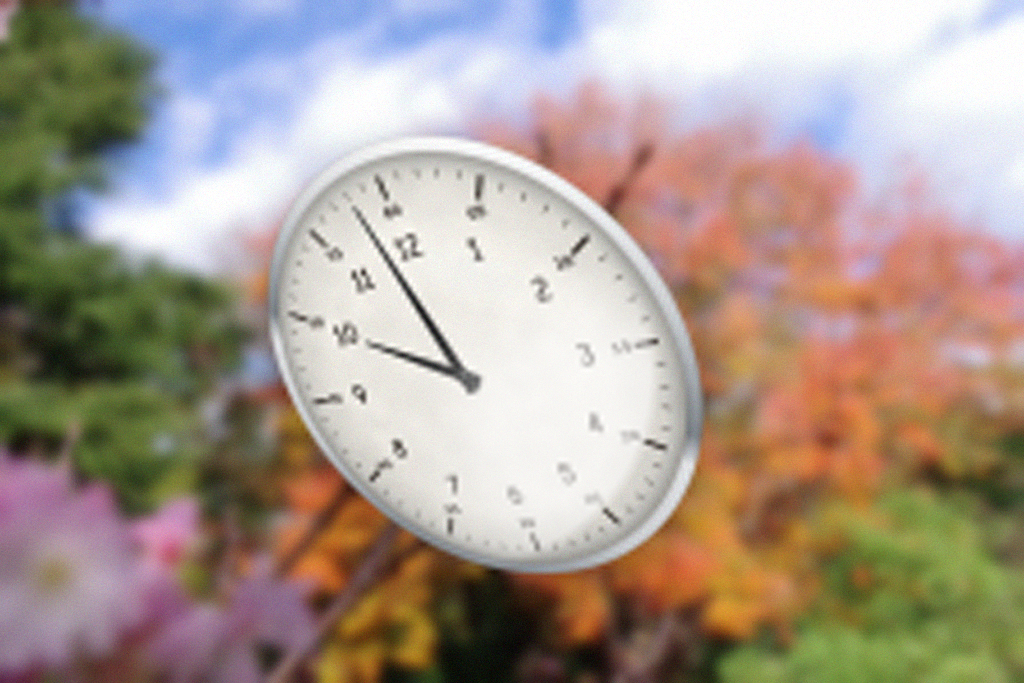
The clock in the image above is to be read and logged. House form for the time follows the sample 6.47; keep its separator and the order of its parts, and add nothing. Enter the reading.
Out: 9.58
